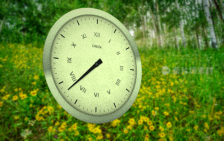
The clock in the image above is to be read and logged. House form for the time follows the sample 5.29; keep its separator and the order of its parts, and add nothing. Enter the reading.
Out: 7.38
